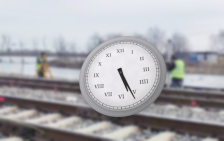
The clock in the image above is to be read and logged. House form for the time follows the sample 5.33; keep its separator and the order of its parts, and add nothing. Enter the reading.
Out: 5.26
